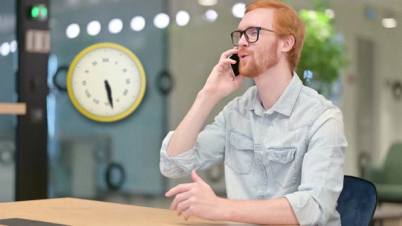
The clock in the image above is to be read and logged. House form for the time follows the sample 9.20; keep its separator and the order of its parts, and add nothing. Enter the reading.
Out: 5.28
